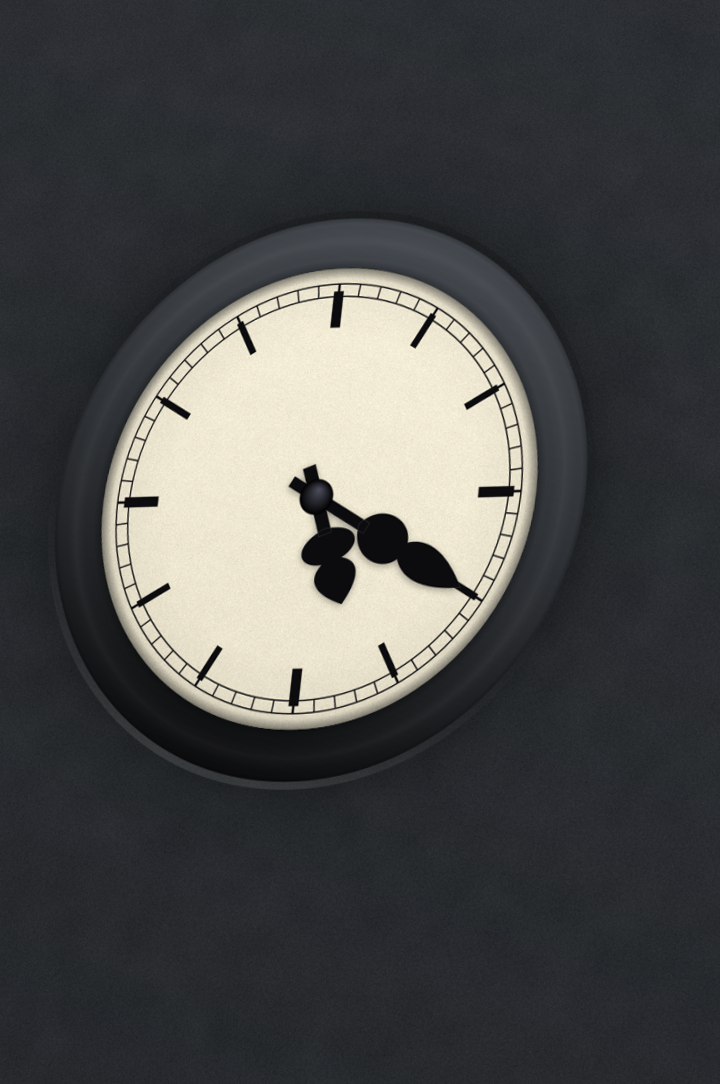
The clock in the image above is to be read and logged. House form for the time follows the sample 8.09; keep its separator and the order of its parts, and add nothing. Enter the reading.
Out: 5.20
